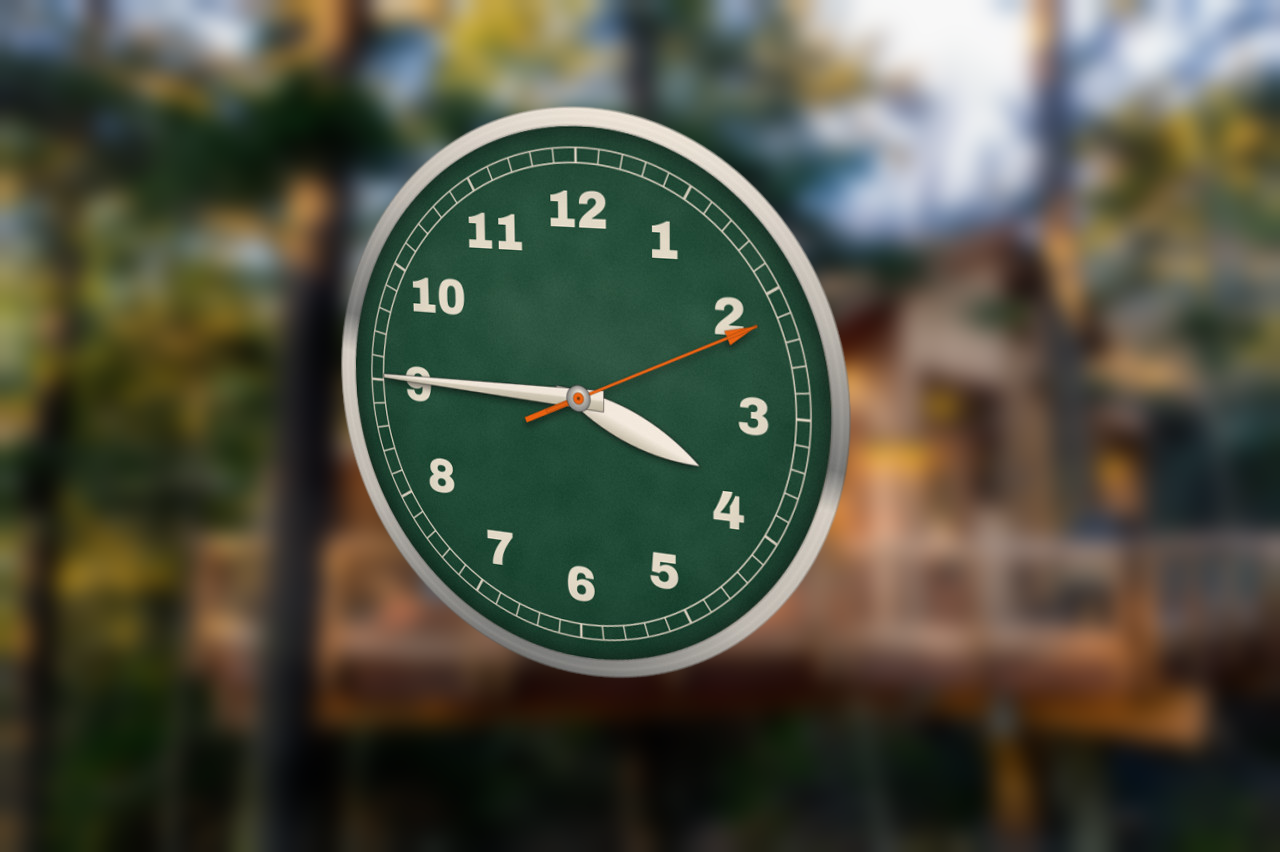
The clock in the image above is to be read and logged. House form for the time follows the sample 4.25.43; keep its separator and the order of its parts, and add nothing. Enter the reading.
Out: 3.45.11
